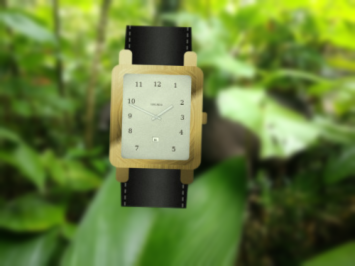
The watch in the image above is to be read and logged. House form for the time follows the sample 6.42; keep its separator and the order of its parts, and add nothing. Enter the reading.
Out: 1.49
